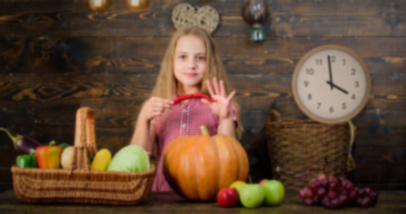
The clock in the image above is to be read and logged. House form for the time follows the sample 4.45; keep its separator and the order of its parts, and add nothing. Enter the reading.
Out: 3.59
